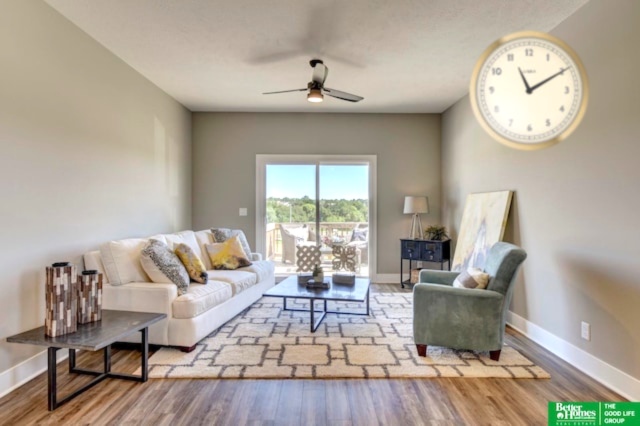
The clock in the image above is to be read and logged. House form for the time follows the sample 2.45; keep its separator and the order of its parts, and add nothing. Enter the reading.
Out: 11.10
